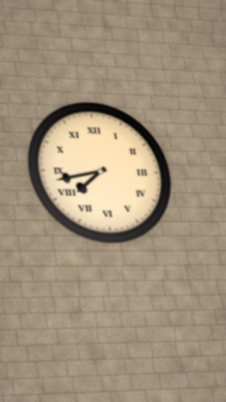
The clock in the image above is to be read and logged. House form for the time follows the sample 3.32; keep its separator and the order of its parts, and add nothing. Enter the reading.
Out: 7.43
